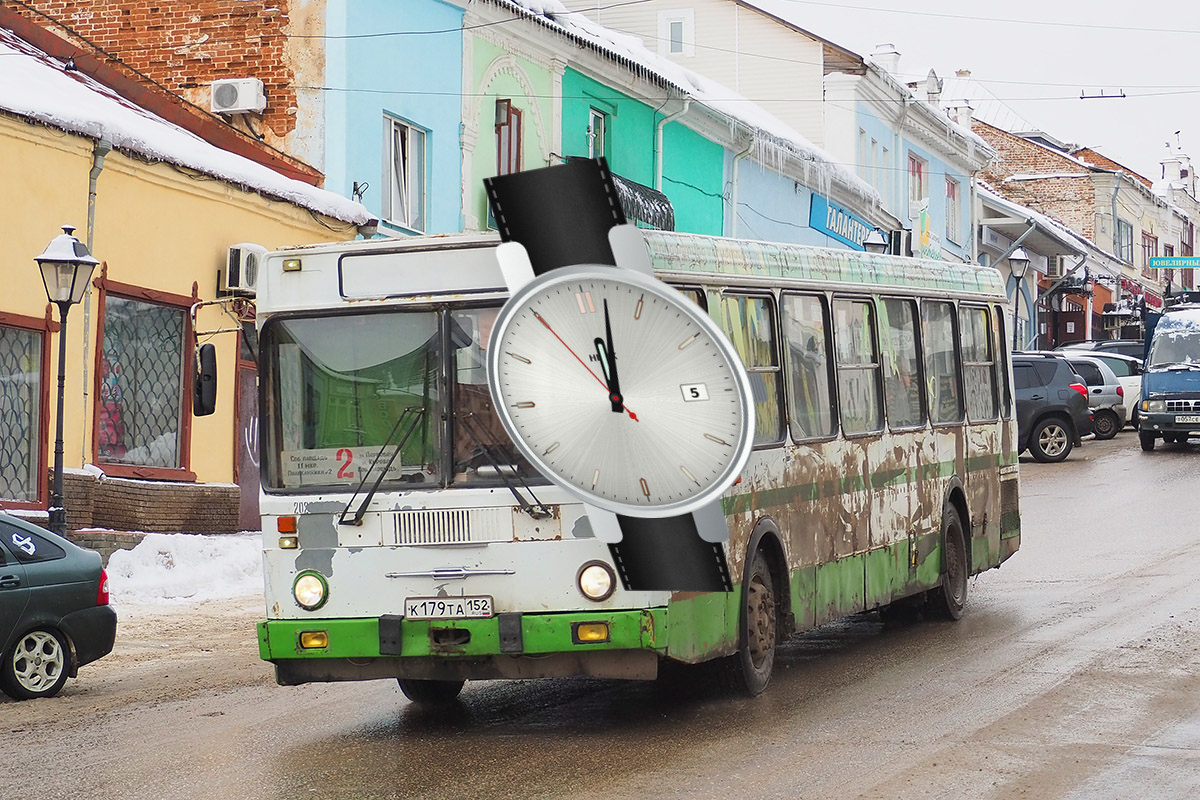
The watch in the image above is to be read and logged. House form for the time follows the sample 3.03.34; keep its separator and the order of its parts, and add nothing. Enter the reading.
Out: 12.01.55
